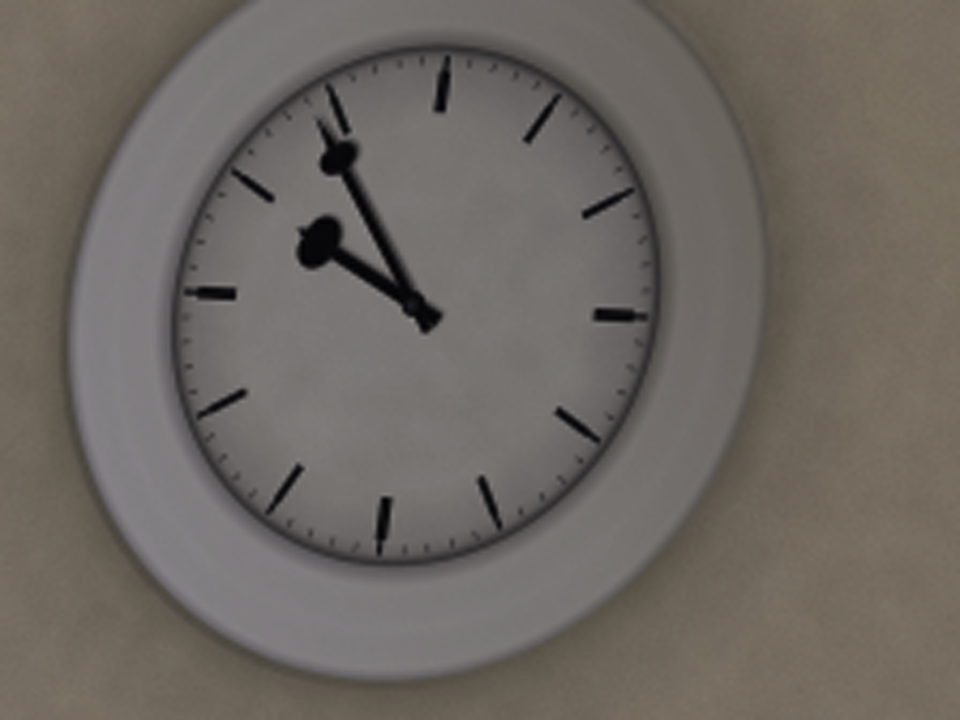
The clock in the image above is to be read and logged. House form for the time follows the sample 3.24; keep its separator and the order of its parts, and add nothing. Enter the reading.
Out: 9.54
